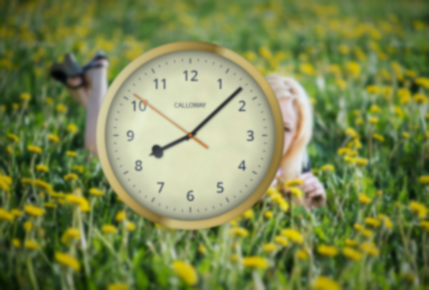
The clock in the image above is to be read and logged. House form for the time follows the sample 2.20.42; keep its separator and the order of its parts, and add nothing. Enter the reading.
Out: 8.07.51
